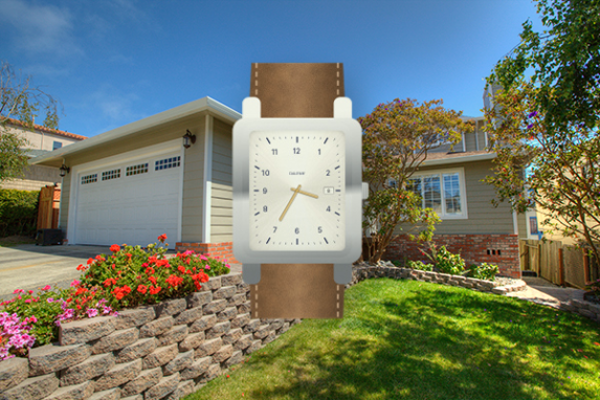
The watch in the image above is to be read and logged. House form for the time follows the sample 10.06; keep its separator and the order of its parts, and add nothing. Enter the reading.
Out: 3.35
